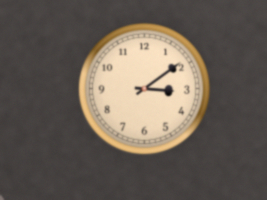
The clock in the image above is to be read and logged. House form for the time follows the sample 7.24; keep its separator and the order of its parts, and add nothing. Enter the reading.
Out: 3.09
